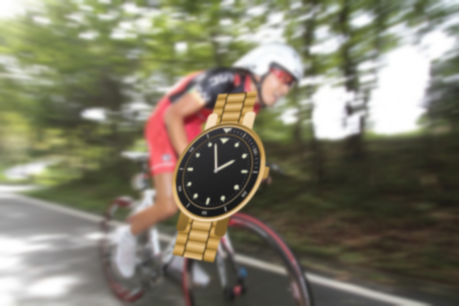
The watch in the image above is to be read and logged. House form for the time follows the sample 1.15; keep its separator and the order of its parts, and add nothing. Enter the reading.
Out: 1.57
